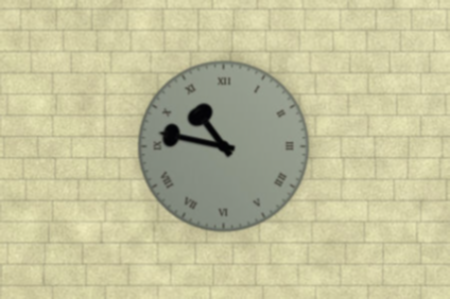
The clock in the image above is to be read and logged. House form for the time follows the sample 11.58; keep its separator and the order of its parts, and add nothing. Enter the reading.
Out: 10.47
